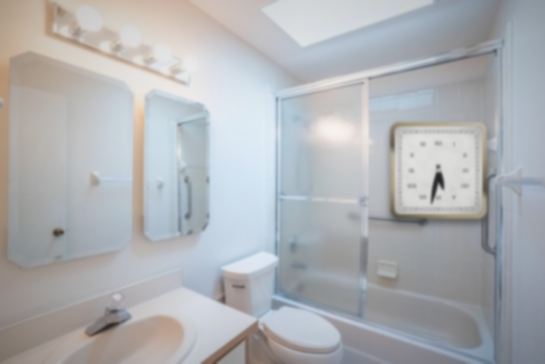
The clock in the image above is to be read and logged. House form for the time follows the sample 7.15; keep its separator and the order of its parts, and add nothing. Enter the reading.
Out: 5.32
